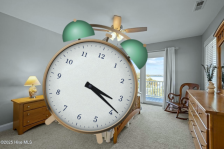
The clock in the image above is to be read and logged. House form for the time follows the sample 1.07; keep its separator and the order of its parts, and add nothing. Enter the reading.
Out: 3.19
